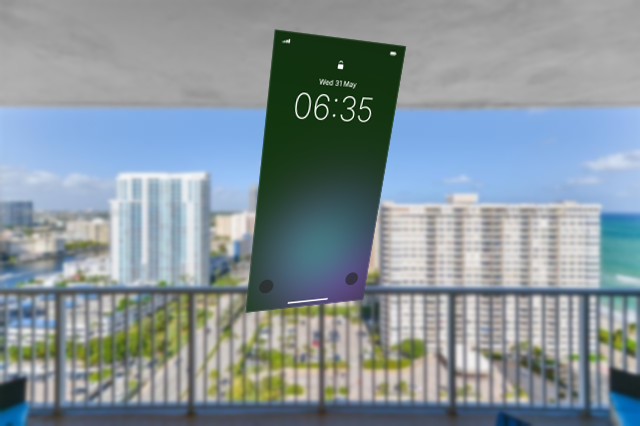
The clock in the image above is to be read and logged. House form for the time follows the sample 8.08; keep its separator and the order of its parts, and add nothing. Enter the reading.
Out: 6.35
